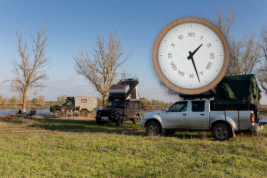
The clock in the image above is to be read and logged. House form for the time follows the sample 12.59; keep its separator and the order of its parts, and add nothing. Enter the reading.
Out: 1.27
